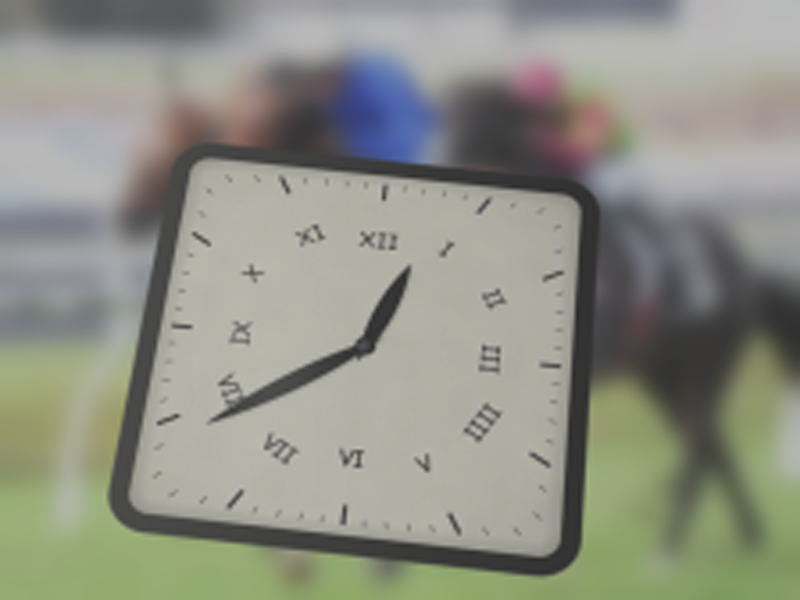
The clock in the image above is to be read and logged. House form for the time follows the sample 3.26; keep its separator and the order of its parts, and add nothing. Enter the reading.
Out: 12.39
